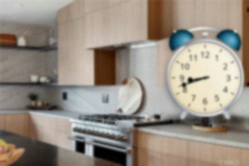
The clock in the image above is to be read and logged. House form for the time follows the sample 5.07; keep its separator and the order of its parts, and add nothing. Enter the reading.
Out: 8.42
